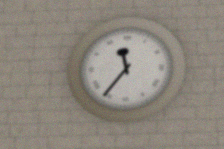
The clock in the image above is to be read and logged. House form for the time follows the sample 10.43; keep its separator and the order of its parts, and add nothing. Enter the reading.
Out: 11.36
